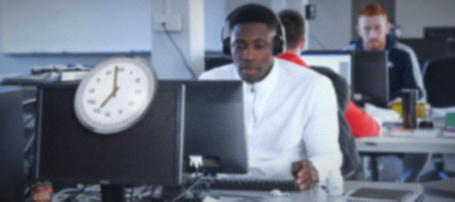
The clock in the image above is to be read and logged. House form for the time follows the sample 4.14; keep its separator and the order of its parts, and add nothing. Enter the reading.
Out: 6.58
